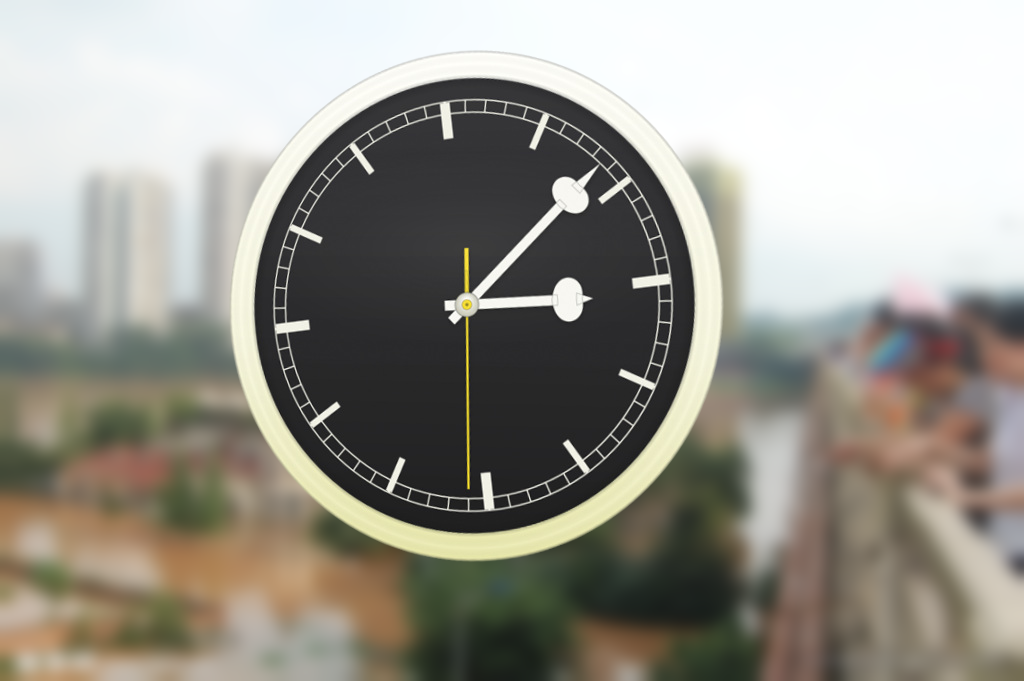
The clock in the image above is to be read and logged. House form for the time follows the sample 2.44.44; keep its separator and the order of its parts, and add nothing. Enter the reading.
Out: 3.08.31
